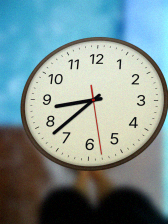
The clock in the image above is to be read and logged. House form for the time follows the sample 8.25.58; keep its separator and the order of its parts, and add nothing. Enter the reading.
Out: 8.37.28
